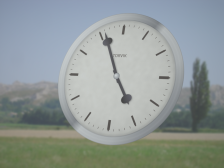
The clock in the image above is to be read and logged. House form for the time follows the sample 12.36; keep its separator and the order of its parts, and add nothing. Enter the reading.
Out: 4.56
